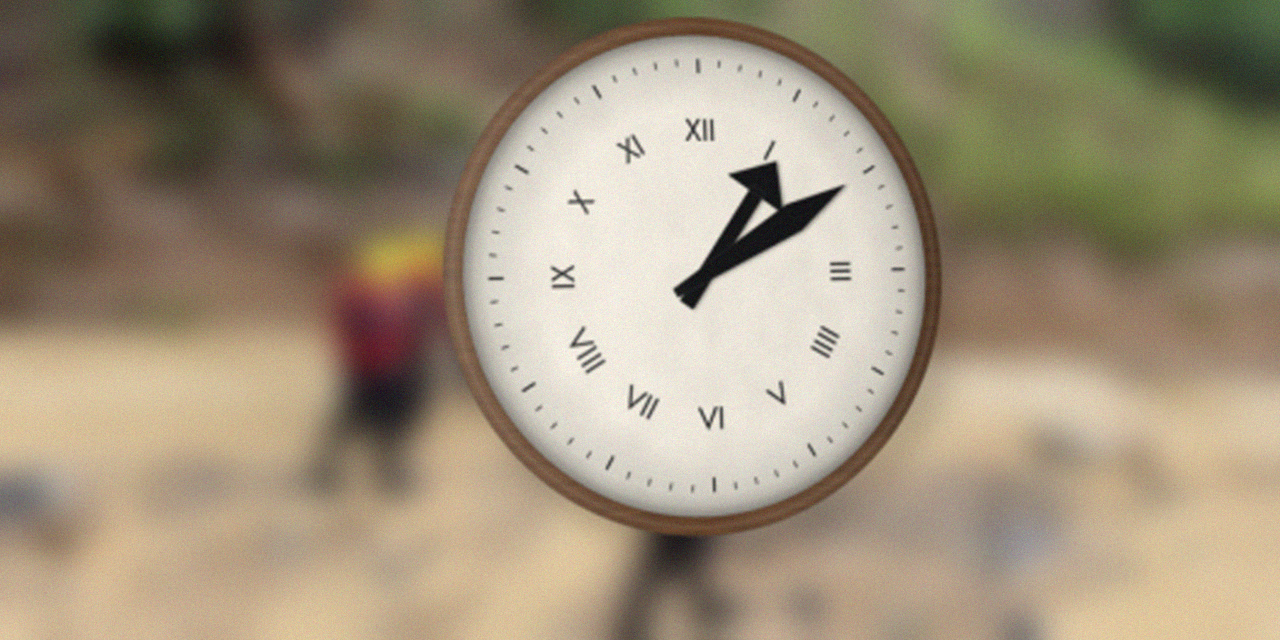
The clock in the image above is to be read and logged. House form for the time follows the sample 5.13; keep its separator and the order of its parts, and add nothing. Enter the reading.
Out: 1.10
